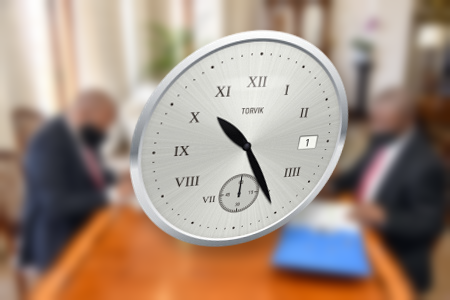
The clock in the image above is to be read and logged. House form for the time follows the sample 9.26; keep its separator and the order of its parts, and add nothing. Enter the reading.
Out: 10.25
